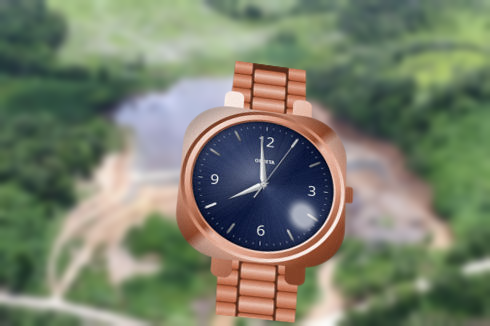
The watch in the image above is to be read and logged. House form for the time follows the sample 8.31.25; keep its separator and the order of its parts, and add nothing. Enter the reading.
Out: 7.59.05
